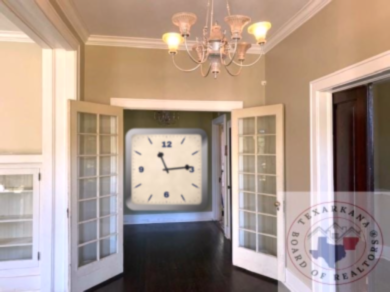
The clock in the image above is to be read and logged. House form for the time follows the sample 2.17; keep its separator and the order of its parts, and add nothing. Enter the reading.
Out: 11.14
